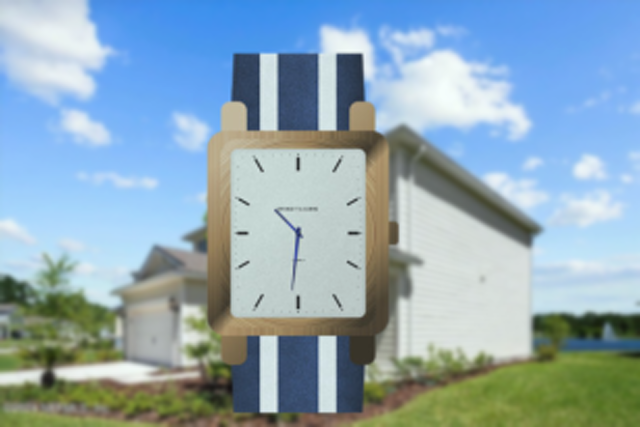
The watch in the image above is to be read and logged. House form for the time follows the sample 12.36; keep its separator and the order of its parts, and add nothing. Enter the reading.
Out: 10.31
